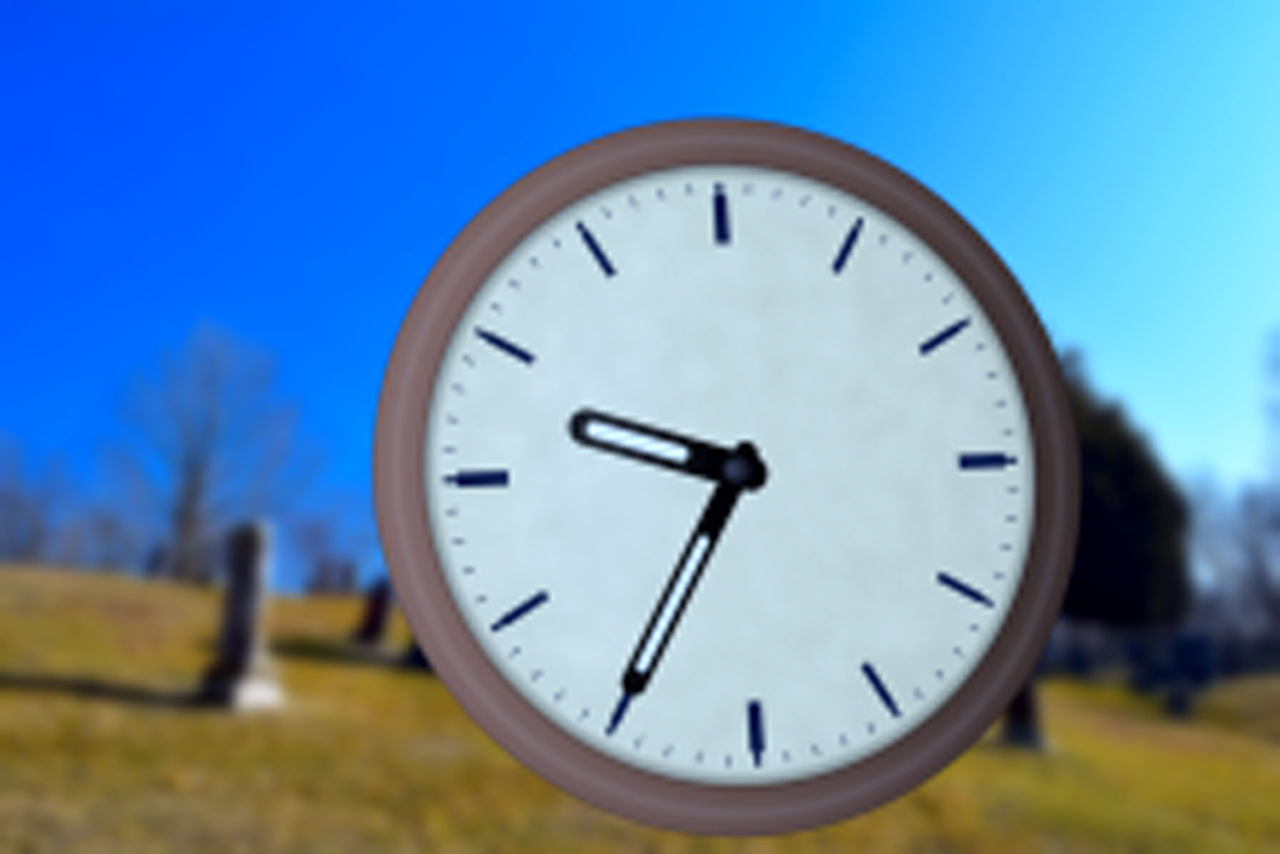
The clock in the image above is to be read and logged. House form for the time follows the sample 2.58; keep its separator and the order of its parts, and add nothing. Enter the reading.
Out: 9.35
